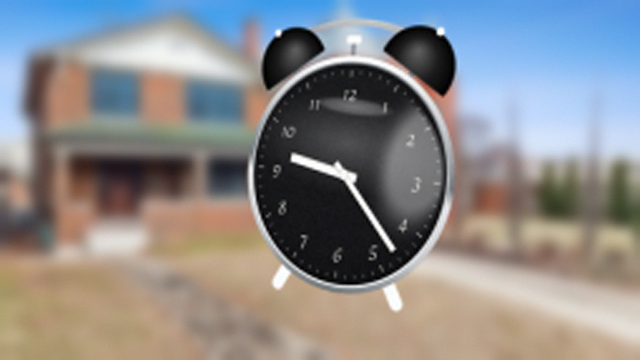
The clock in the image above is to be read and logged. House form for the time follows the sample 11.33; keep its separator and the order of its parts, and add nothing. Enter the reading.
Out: 9.23
